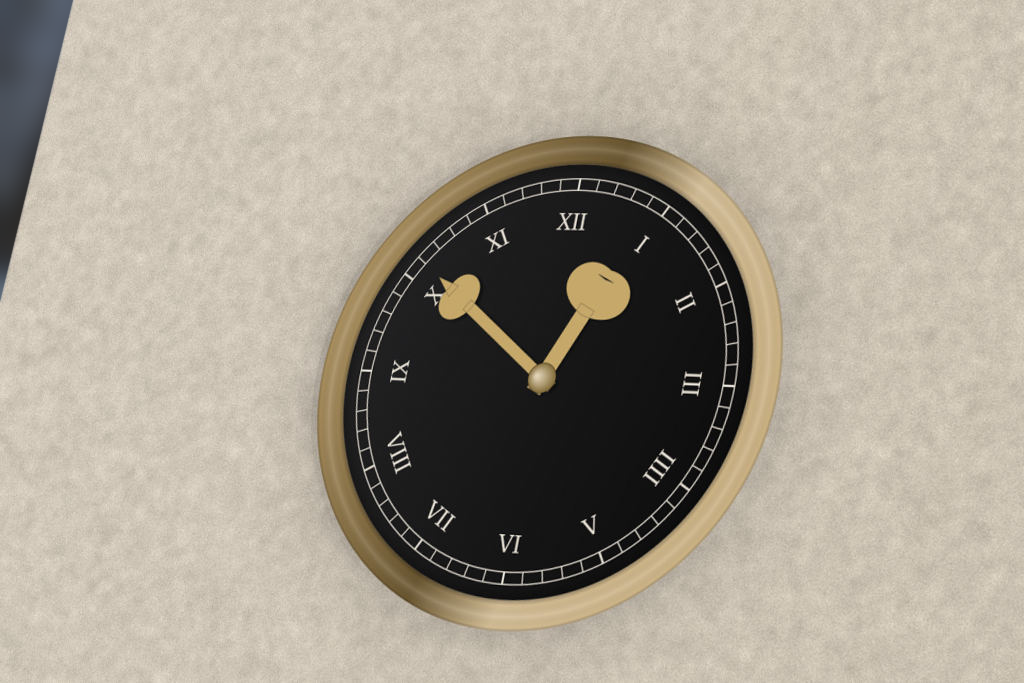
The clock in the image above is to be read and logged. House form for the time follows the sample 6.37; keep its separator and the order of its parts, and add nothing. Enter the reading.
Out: 12.51
